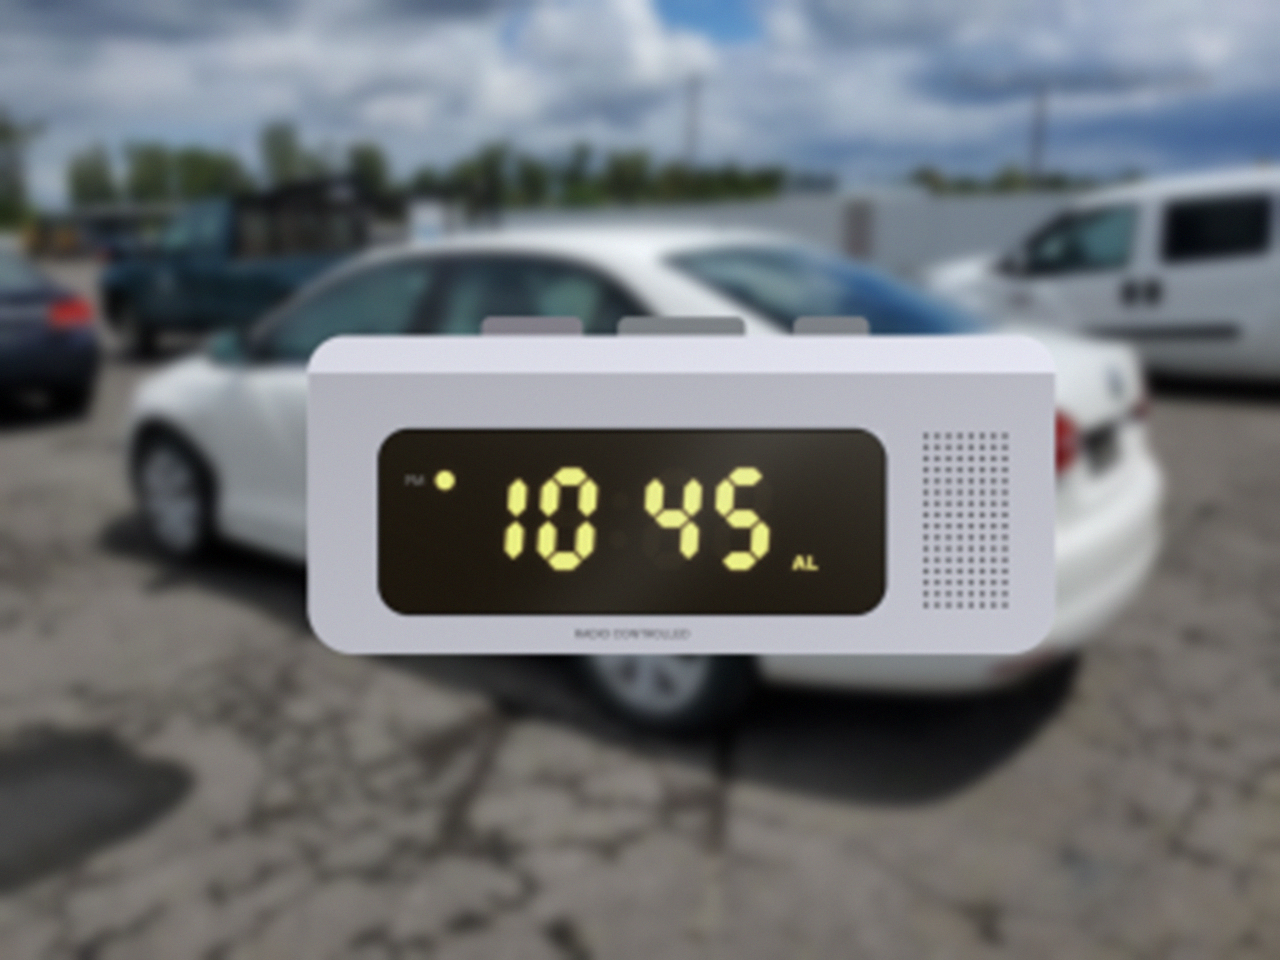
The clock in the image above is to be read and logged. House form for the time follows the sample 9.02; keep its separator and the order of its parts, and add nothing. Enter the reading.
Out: 10.45
